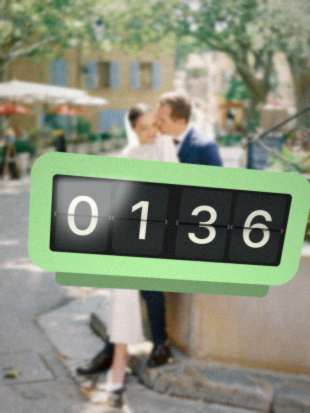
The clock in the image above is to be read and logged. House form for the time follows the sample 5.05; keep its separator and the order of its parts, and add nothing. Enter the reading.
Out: 1.36
